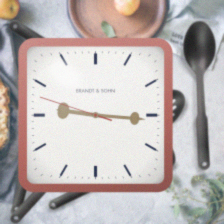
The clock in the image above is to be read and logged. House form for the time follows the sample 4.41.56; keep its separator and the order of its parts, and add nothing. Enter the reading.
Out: 9.15.48
